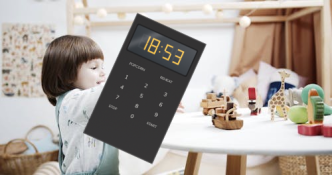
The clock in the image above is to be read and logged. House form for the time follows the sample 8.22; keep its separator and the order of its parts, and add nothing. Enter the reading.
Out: 18.53
